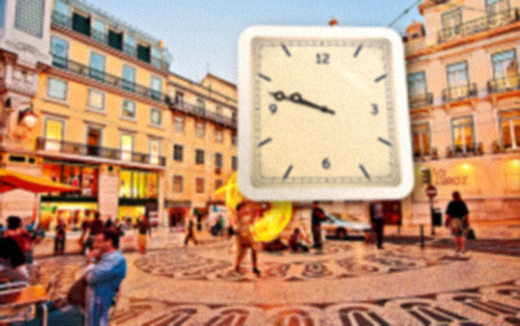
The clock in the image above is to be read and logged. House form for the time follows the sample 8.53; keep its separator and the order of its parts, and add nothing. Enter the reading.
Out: 9.48
